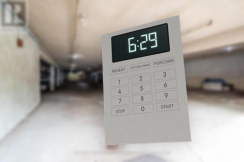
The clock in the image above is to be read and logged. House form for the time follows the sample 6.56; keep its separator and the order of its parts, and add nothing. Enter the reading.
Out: 6.29
